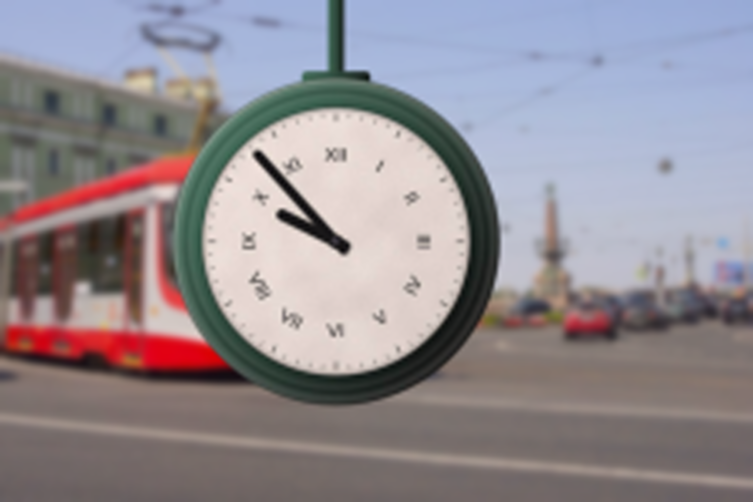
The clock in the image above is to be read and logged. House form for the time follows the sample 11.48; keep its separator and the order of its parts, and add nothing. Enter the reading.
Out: 9.53
